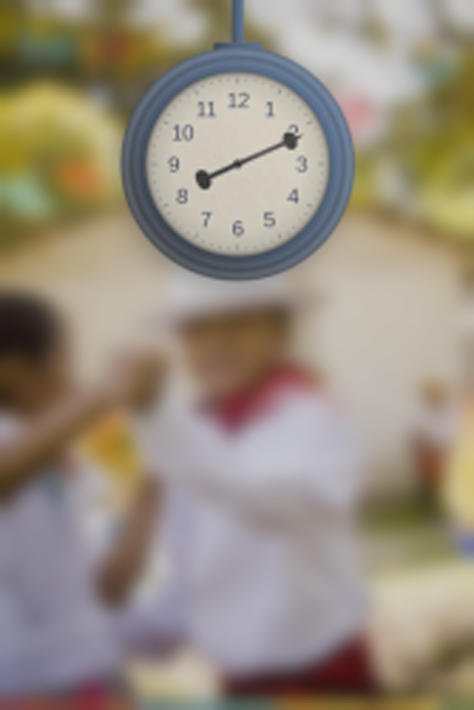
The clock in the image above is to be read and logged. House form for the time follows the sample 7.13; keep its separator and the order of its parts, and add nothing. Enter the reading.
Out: 8.11
